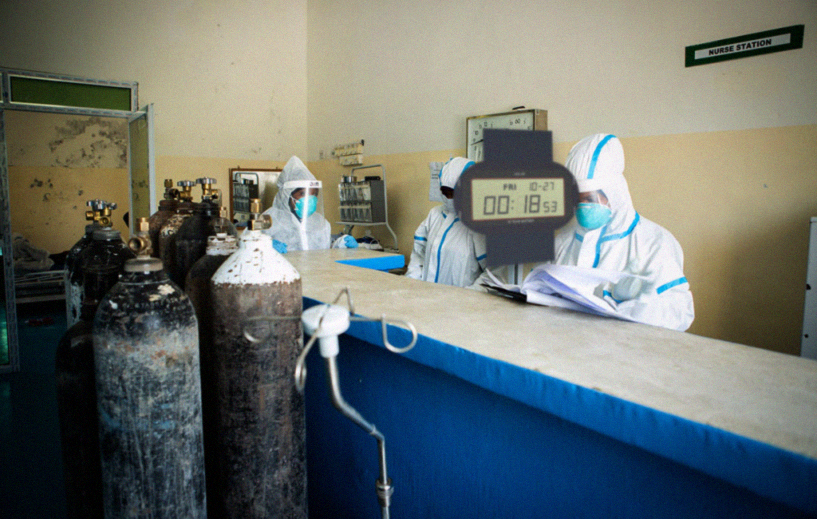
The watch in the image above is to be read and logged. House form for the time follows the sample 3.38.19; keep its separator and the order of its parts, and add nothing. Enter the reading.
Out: 0.18.53
